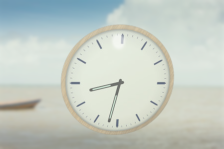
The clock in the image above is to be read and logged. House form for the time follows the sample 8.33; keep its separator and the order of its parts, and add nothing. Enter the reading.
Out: 8.32
